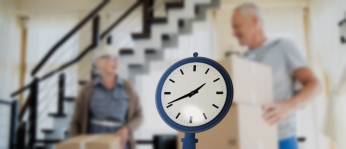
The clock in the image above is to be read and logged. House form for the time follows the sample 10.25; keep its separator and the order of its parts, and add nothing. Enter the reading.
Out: 1.41
